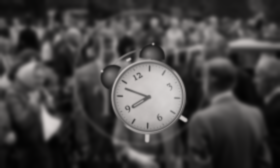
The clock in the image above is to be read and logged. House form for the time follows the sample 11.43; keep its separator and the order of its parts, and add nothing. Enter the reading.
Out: 8.53
